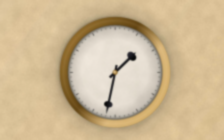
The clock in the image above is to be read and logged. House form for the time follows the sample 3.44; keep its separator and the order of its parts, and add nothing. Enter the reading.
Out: 1.32
